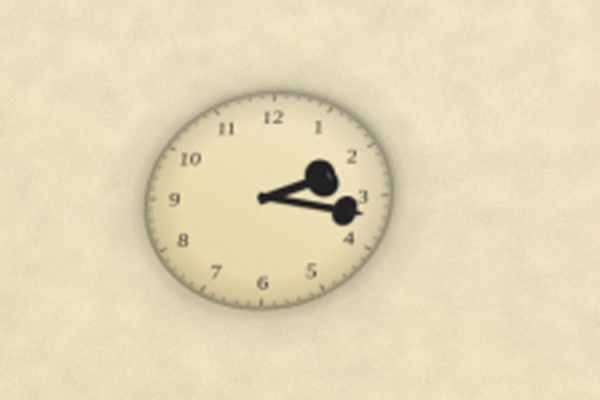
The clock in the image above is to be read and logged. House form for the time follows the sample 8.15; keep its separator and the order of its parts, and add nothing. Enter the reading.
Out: 2.17
